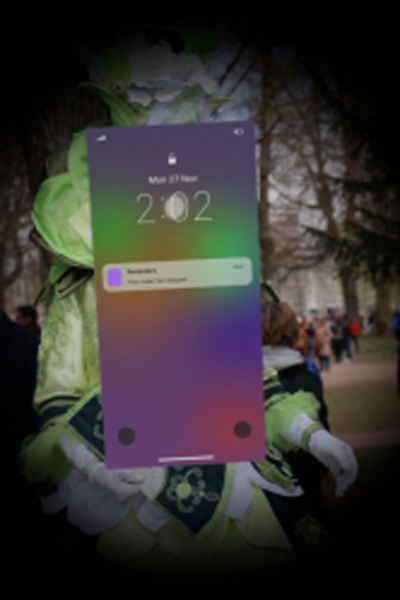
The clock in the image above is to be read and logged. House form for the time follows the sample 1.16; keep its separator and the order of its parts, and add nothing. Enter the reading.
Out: 2.02
